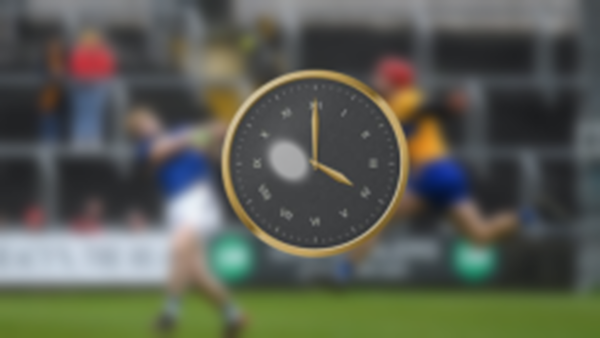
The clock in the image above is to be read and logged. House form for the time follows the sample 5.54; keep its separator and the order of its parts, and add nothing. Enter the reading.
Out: 4.00
